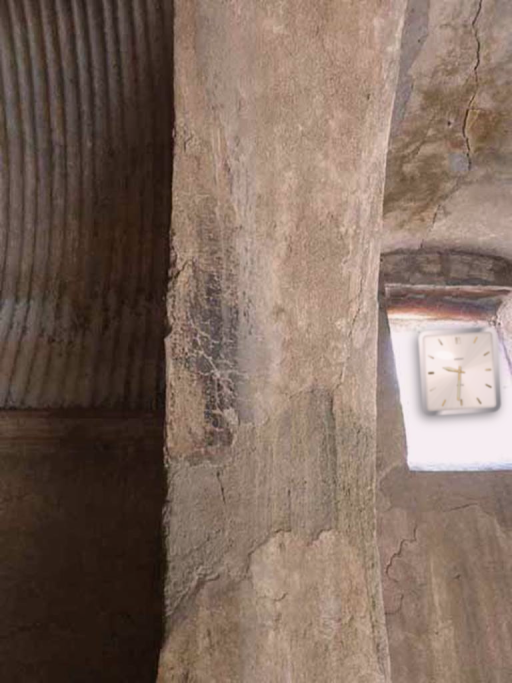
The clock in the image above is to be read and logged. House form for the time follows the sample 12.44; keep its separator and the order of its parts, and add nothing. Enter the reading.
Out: 9.31
